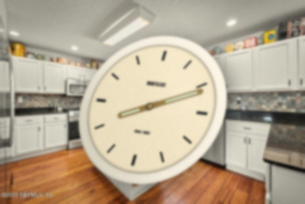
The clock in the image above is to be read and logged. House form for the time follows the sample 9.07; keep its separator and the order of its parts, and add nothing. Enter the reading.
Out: 8.11
